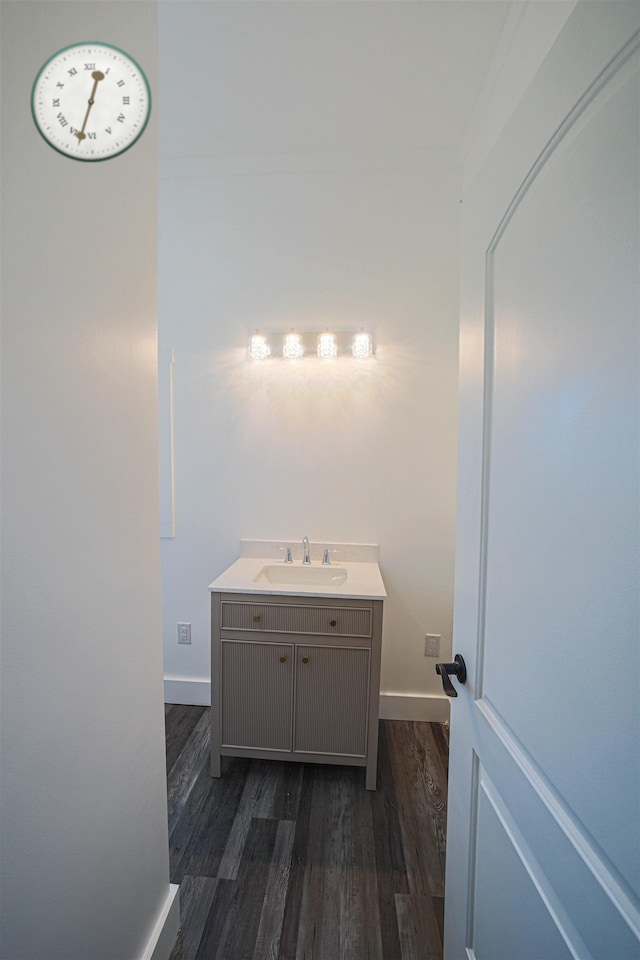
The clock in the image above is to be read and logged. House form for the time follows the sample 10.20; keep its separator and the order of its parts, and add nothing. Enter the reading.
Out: 12.33
